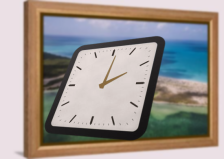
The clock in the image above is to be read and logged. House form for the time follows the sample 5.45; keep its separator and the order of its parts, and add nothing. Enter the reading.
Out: 2.01
